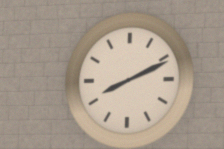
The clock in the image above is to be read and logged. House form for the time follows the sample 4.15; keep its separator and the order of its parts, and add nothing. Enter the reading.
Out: 8.11
